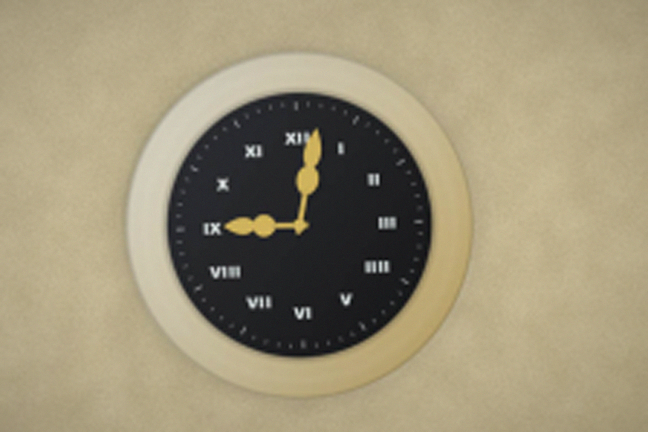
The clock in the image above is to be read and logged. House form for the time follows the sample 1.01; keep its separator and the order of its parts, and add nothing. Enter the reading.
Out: 9.02
